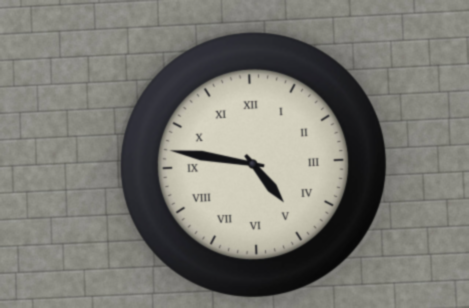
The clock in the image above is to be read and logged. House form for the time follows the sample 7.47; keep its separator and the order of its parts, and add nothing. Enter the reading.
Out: 4.47
